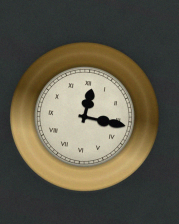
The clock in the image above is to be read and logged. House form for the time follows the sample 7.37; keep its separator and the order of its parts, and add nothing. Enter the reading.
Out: 12.16
